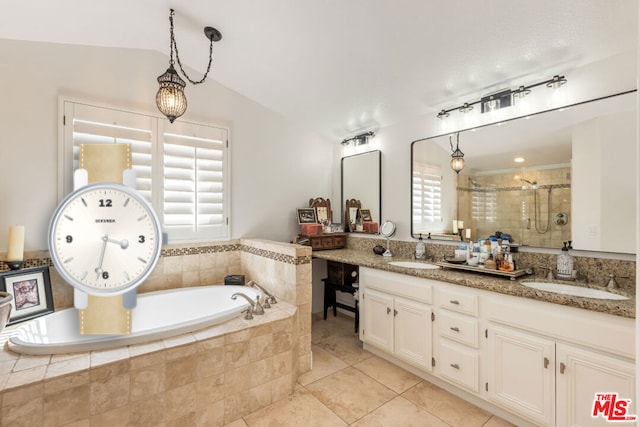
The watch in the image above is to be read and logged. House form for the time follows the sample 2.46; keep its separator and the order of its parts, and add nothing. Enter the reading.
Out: 3.32
